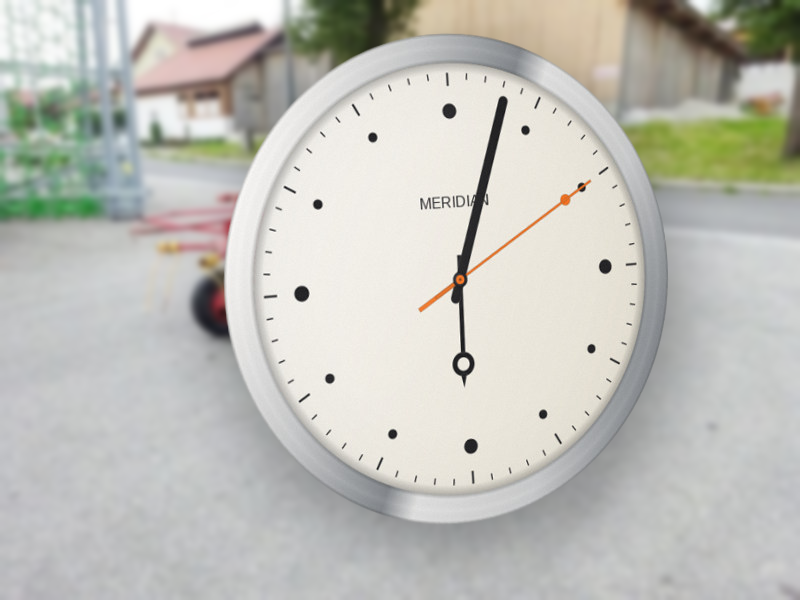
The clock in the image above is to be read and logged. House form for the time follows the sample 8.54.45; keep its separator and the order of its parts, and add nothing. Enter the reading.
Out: 6.03.10
